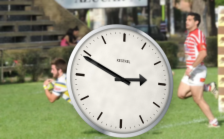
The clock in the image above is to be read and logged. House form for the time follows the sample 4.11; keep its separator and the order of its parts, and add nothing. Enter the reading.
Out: 2.49
